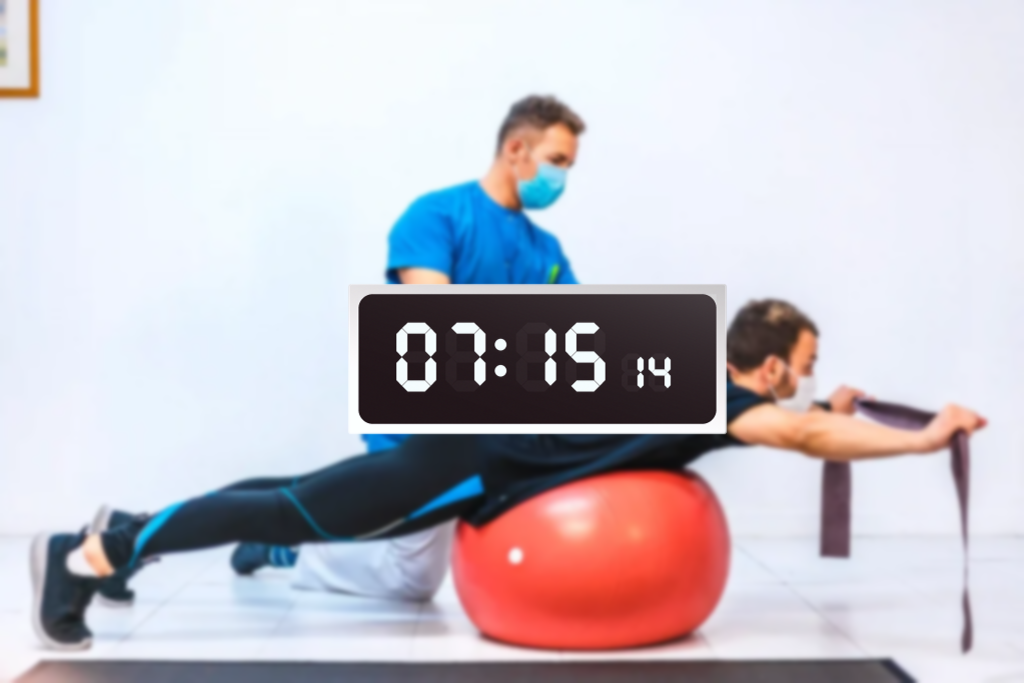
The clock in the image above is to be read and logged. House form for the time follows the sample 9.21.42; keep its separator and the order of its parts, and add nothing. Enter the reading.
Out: 7.15.14
